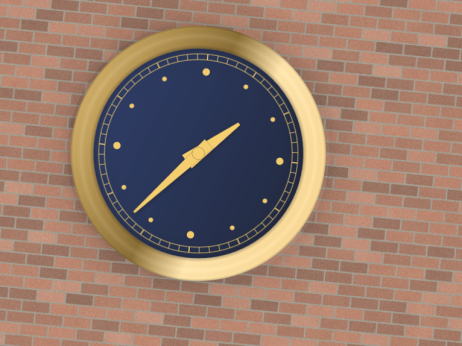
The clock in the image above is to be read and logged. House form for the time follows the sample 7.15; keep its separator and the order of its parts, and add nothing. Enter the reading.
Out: 1.37
